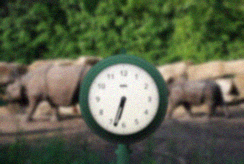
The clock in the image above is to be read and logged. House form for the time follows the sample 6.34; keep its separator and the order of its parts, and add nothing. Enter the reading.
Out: 6.33
